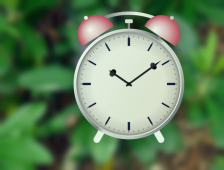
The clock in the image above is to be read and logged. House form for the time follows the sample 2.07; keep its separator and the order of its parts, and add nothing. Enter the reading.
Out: 10.09
